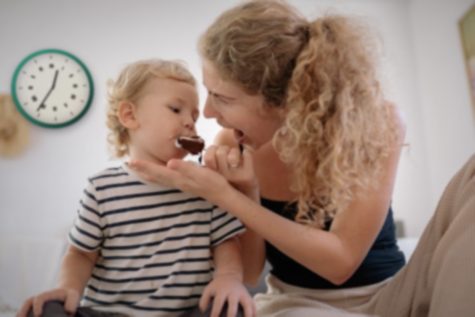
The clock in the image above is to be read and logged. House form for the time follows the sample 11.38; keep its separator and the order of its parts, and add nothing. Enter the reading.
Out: 12.36
